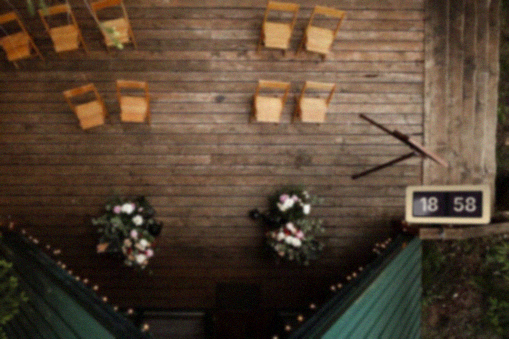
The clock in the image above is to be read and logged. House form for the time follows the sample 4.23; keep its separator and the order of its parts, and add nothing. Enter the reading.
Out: 18.58
